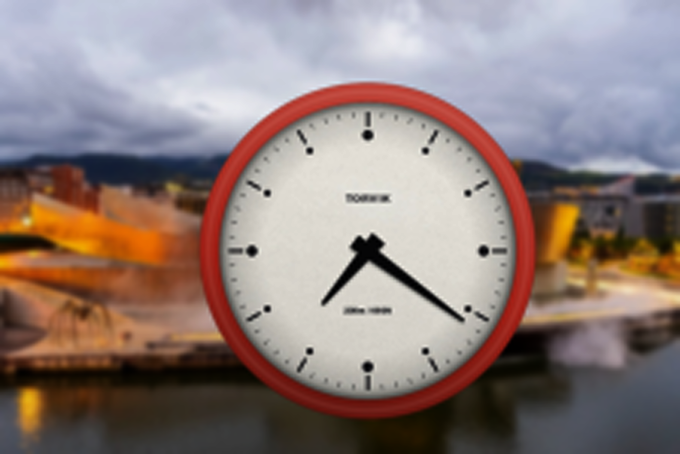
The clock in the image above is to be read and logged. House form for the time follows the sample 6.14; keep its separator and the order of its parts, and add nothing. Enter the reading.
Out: 7.21
